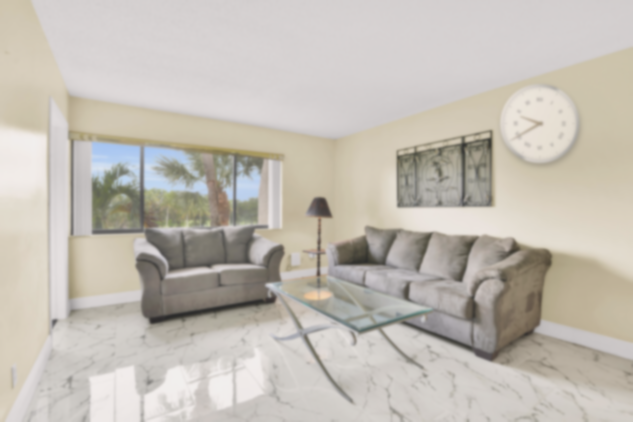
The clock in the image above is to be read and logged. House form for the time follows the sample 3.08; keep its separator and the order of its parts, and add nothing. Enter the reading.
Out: 9.40
